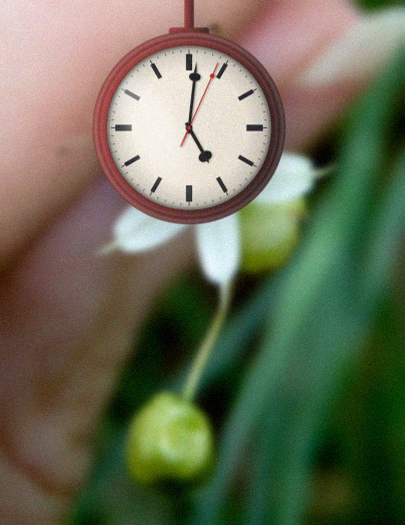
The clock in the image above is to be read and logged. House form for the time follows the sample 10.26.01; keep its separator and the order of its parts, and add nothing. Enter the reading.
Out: 5.01.04
